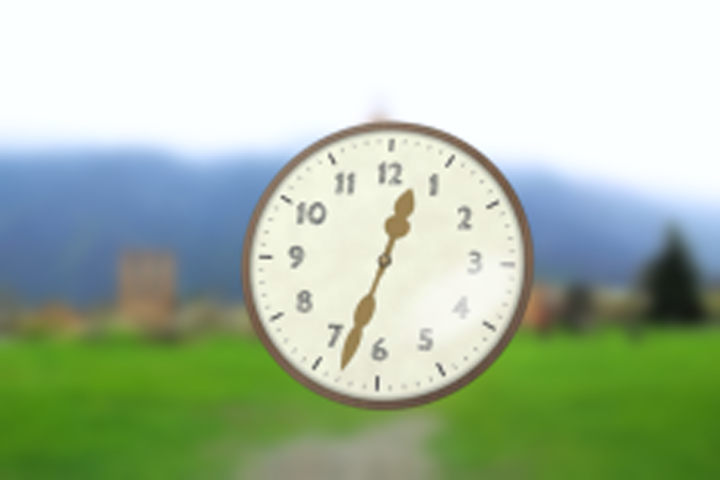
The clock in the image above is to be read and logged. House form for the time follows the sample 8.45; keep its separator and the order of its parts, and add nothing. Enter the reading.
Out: 12.33
